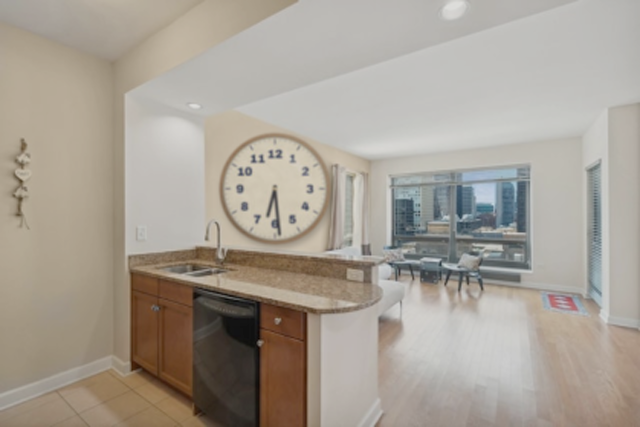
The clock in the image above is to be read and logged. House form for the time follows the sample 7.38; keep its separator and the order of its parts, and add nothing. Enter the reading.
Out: 6.29
